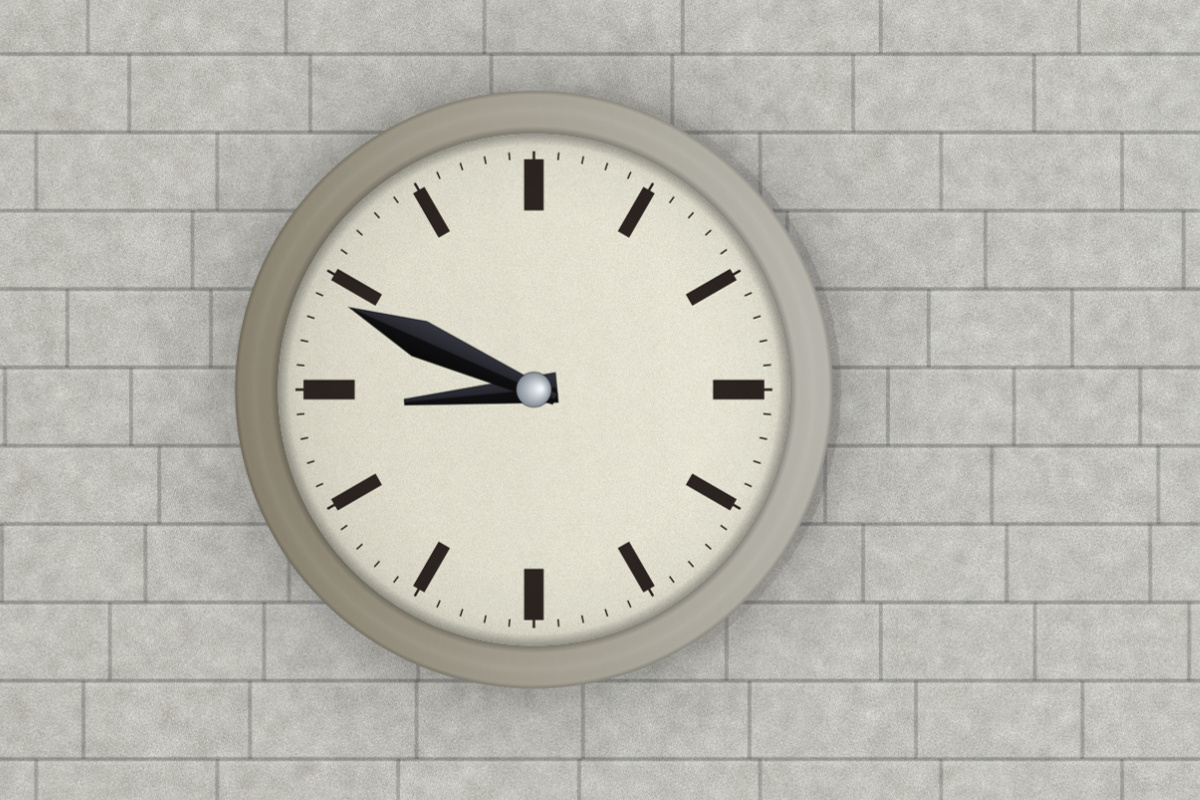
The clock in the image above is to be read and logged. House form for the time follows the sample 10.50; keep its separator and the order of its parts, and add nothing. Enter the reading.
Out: 8.49
